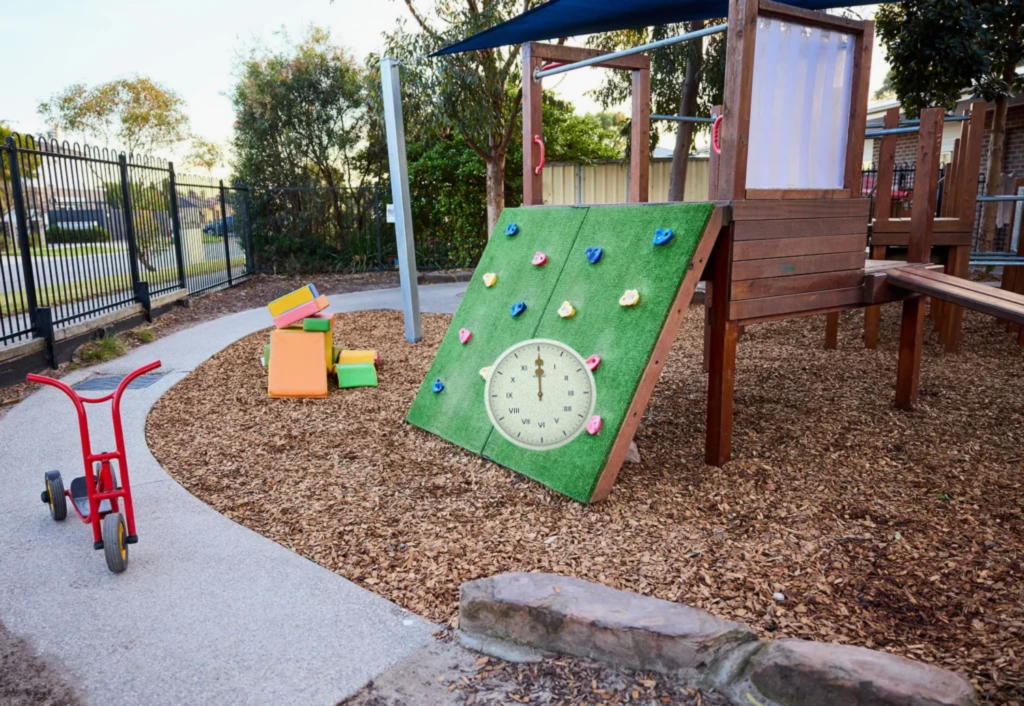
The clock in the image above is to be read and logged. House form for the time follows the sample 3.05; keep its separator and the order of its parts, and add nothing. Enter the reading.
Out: 12.00
